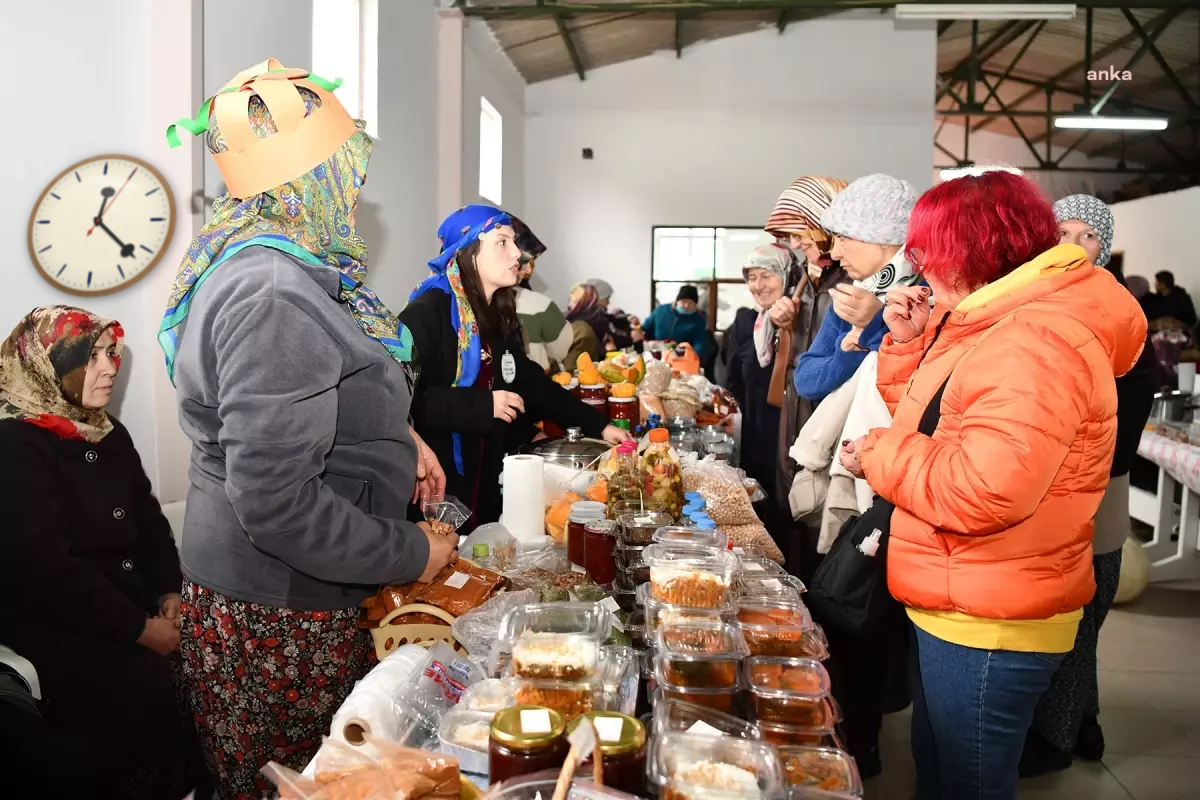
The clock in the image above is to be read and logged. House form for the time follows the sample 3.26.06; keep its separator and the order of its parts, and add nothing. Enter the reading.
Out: 12.22.05
